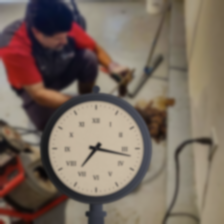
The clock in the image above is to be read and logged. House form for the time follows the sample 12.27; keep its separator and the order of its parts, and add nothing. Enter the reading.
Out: 7.17
